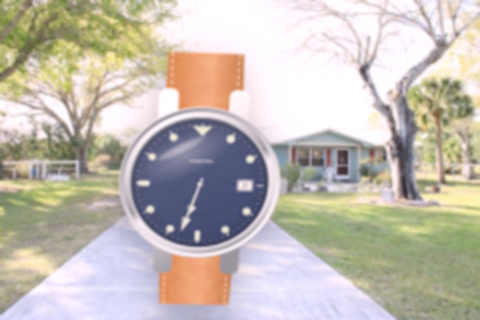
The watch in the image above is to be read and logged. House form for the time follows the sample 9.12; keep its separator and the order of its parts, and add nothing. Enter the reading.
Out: 6.33
